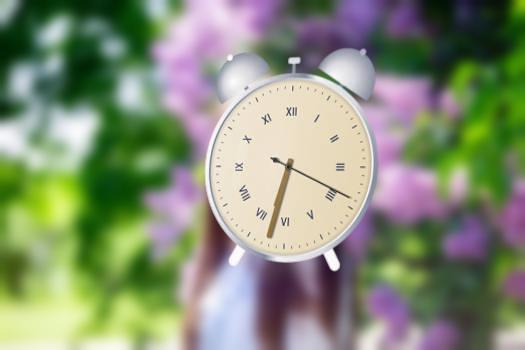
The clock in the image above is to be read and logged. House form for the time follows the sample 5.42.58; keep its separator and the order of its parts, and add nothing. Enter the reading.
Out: 6.32.19
